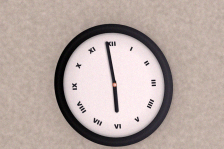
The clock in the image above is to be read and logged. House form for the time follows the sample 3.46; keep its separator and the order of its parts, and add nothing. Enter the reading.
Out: 5.59
